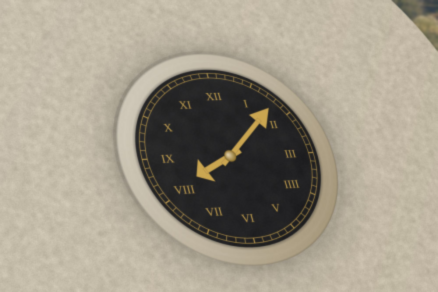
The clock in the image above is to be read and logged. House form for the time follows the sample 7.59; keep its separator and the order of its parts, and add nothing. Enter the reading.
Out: 8.08
